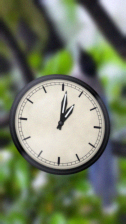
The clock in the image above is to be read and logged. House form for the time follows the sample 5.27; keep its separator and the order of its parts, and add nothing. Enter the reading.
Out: 1.01
